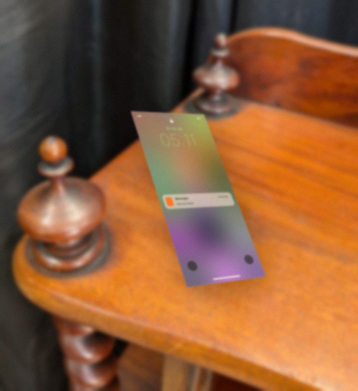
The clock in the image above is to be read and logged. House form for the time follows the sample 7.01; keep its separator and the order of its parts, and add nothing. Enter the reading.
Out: 5.11
